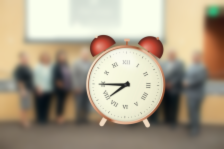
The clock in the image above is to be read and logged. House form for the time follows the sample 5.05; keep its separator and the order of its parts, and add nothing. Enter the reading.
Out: 7.45
